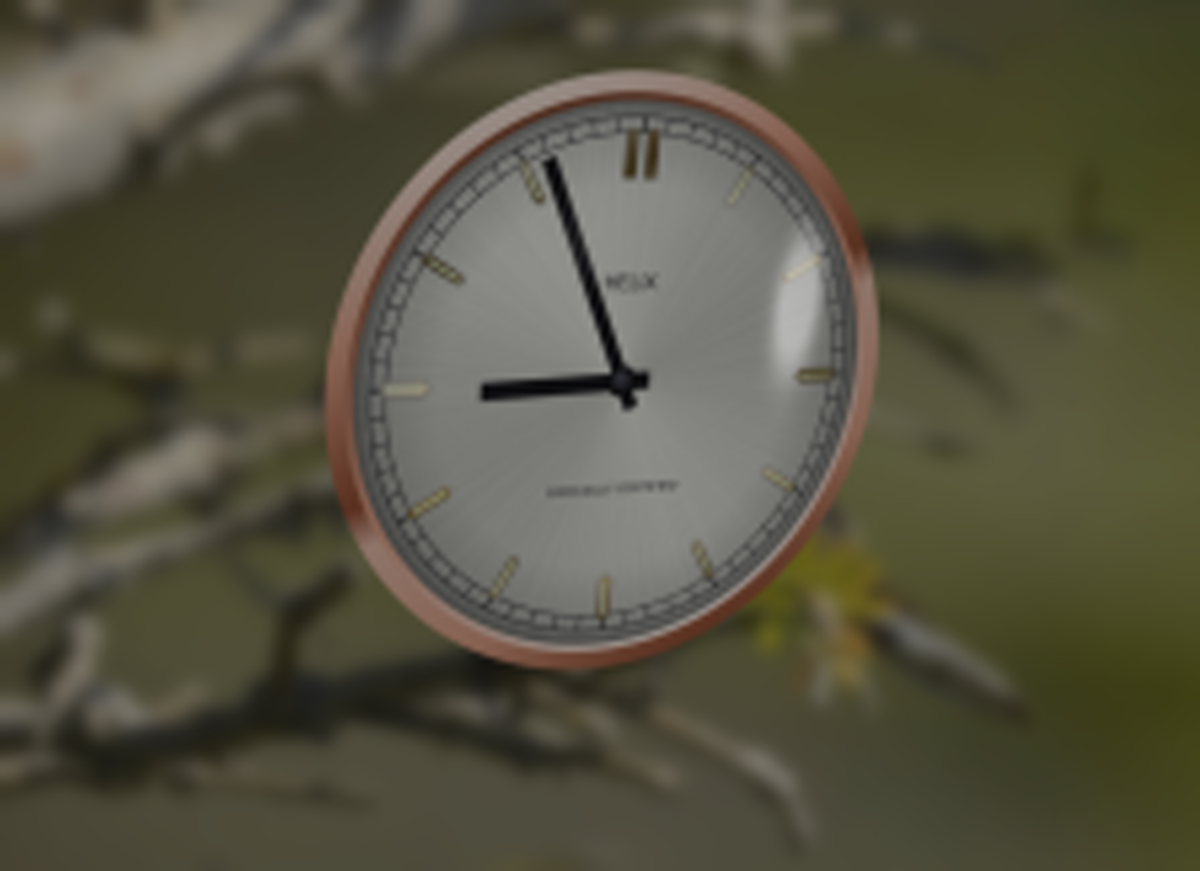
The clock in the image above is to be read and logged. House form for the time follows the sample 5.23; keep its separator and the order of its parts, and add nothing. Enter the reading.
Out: 8.56
